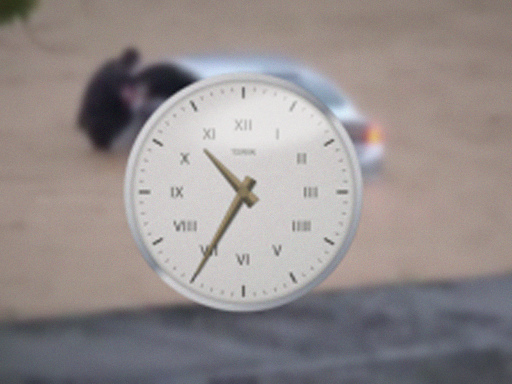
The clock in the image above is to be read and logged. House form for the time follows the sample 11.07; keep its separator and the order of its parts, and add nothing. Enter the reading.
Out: 10.35
